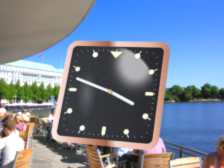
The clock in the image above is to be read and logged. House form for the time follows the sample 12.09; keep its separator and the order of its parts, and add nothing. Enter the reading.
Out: 3.48
